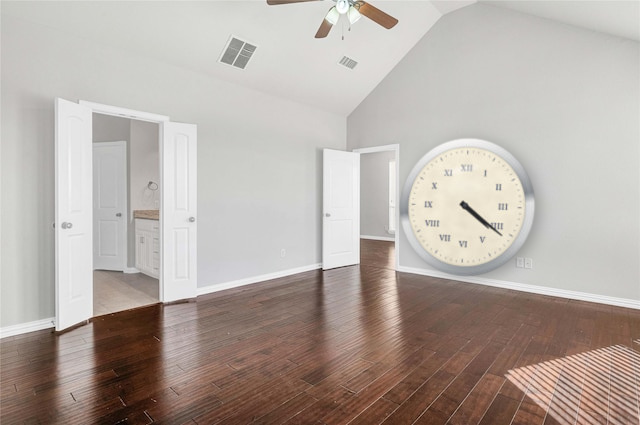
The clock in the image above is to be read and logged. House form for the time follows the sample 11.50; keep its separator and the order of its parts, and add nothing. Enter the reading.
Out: 4.21
